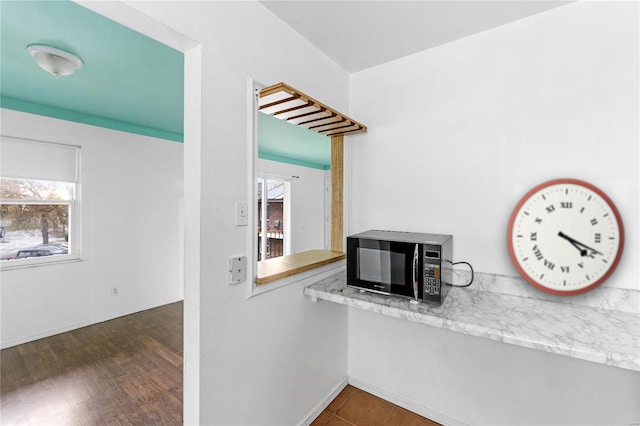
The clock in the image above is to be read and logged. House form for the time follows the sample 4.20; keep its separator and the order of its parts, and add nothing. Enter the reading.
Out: 4.19
